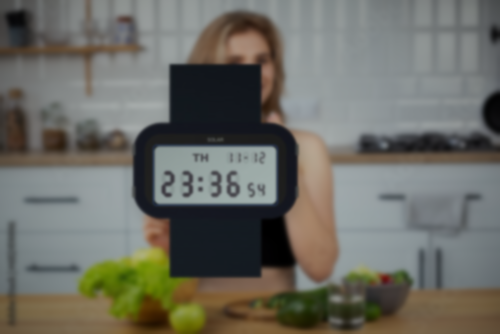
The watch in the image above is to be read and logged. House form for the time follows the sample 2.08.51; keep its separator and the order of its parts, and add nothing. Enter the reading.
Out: 23.36.54
